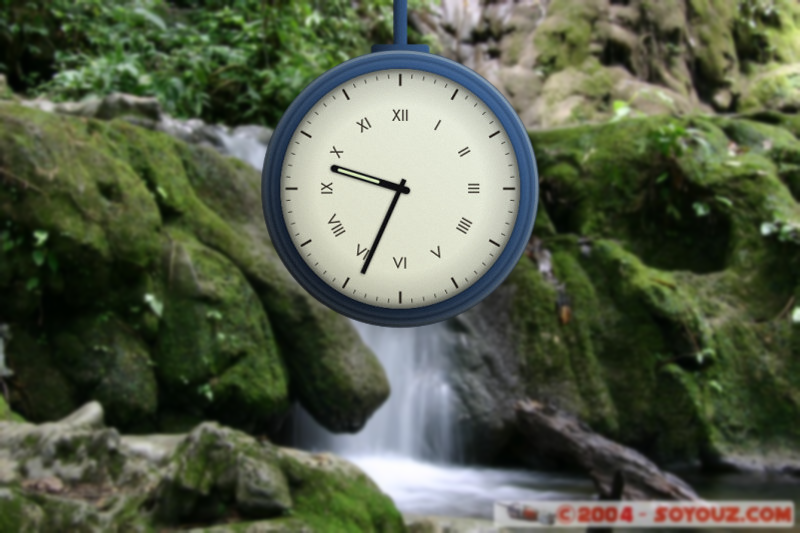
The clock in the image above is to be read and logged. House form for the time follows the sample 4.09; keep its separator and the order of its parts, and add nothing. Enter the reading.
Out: 9.34
